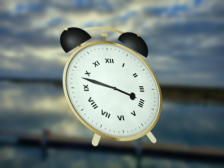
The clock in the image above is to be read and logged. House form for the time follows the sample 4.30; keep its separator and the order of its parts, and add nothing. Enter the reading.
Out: 3.48
